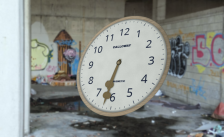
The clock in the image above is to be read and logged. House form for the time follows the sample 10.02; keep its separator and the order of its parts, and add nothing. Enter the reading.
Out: 6.32
